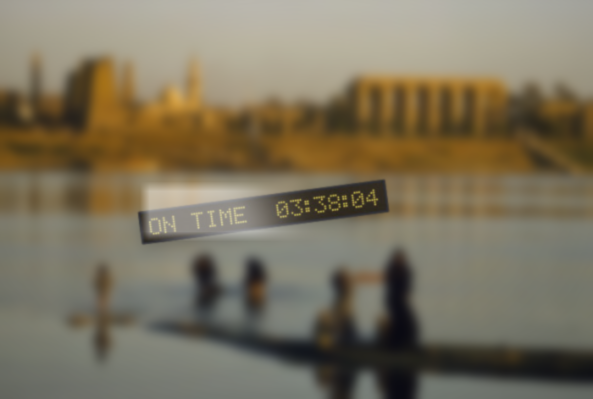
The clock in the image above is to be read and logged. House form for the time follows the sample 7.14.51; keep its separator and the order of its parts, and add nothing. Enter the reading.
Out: 3.38.04
